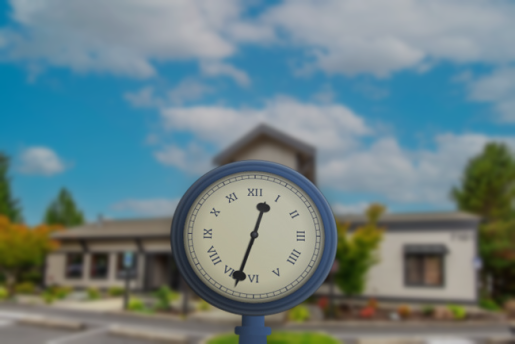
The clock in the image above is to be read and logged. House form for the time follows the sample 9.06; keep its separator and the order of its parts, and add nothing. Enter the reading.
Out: 12.33
